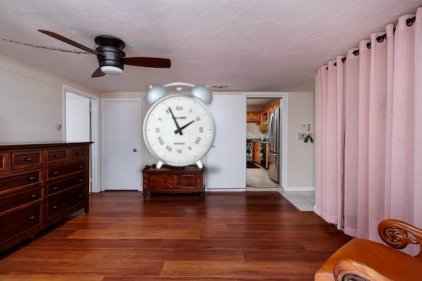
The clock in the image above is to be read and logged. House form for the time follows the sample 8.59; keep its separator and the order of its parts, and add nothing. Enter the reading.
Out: 1.56
